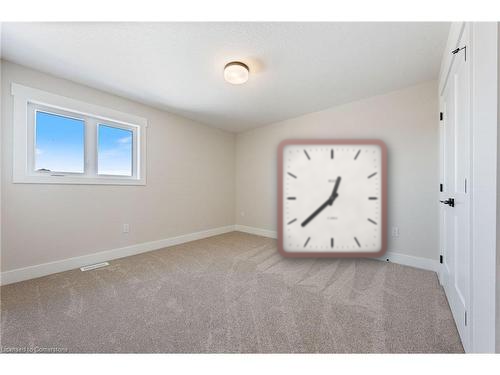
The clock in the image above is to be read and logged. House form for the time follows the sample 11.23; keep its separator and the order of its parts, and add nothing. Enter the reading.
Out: 12.38
